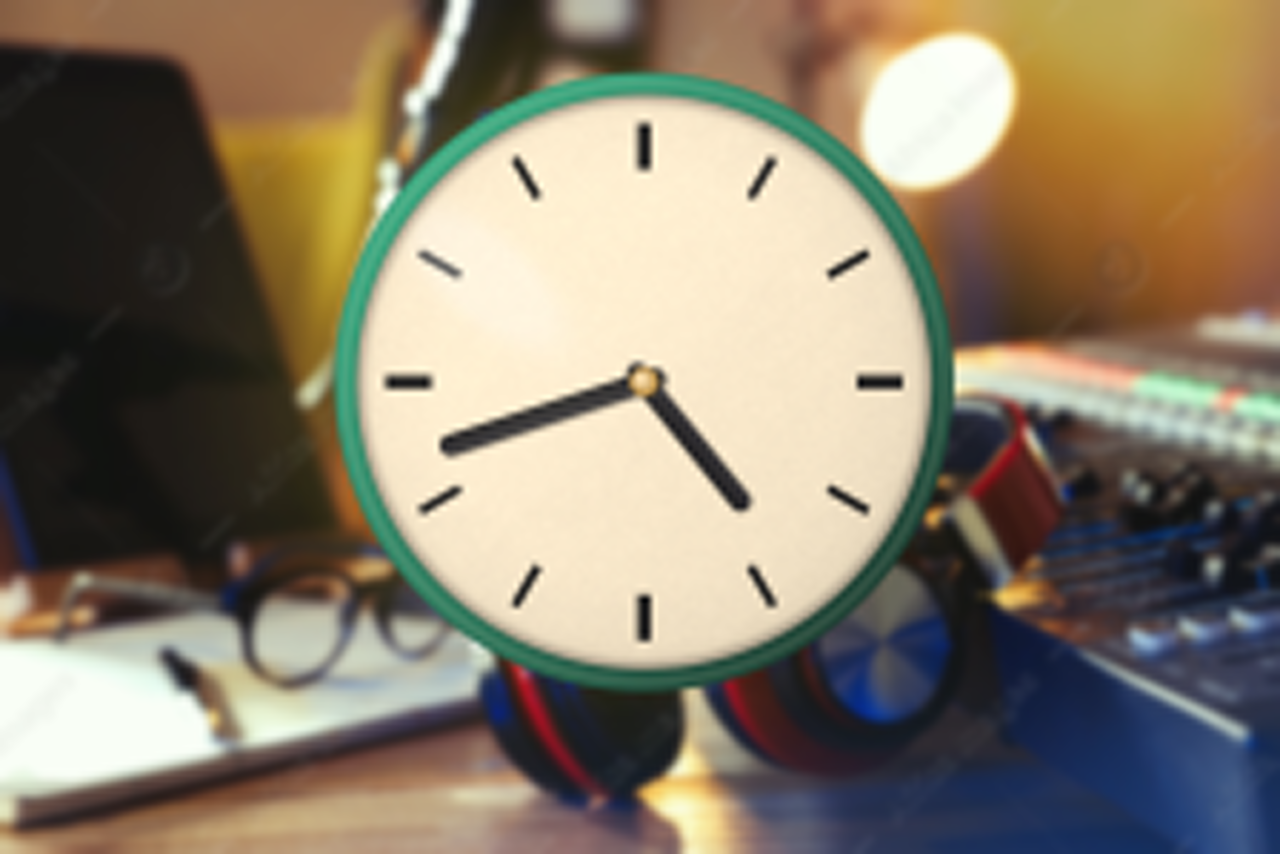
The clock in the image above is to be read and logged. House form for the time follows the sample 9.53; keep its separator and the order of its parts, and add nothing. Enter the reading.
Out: 4.42
